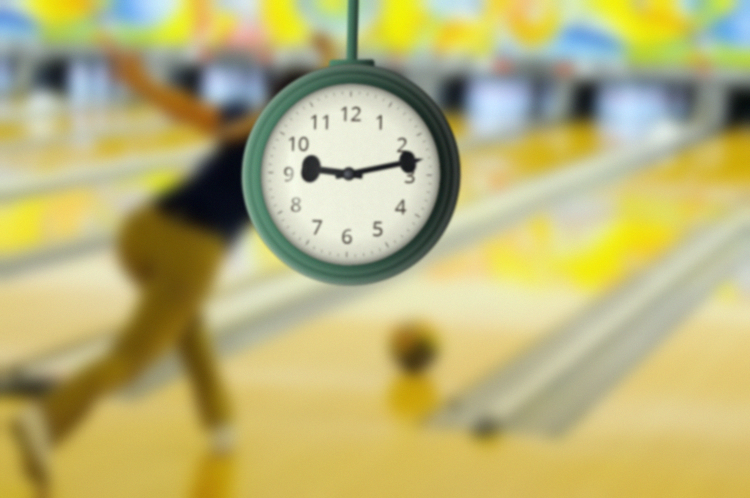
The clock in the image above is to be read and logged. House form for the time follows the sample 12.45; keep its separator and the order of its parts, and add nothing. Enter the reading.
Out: 9.13
